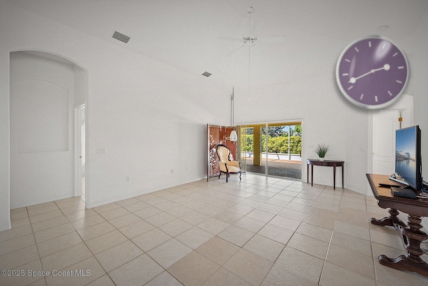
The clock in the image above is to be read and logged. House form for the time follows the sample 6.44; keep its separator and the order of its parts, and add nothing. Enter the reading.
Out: 2.42
